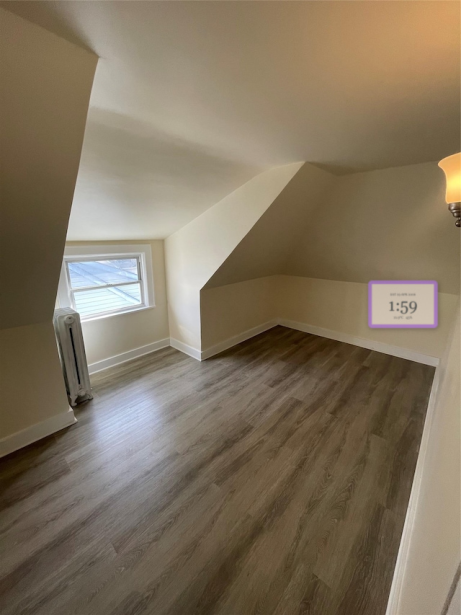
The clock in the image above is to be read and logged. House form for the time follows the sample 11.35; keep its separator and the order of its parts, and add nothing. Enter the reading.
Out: 1.59
